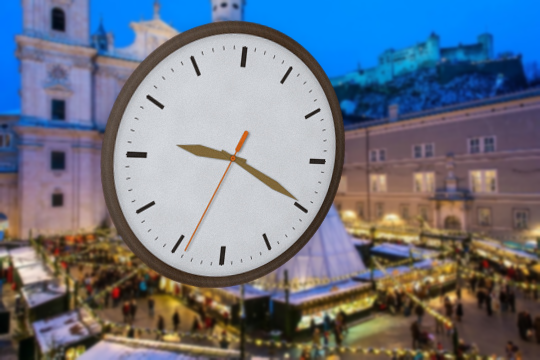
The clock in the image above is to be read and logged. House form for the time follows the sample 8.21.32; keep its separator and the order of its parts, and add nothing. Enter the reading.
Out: 9.19.34
